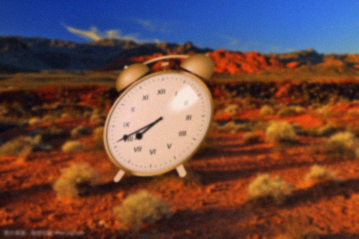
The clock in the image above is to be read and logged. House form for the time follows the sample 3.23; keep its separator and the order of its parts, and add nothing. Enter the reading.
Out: 7.41
